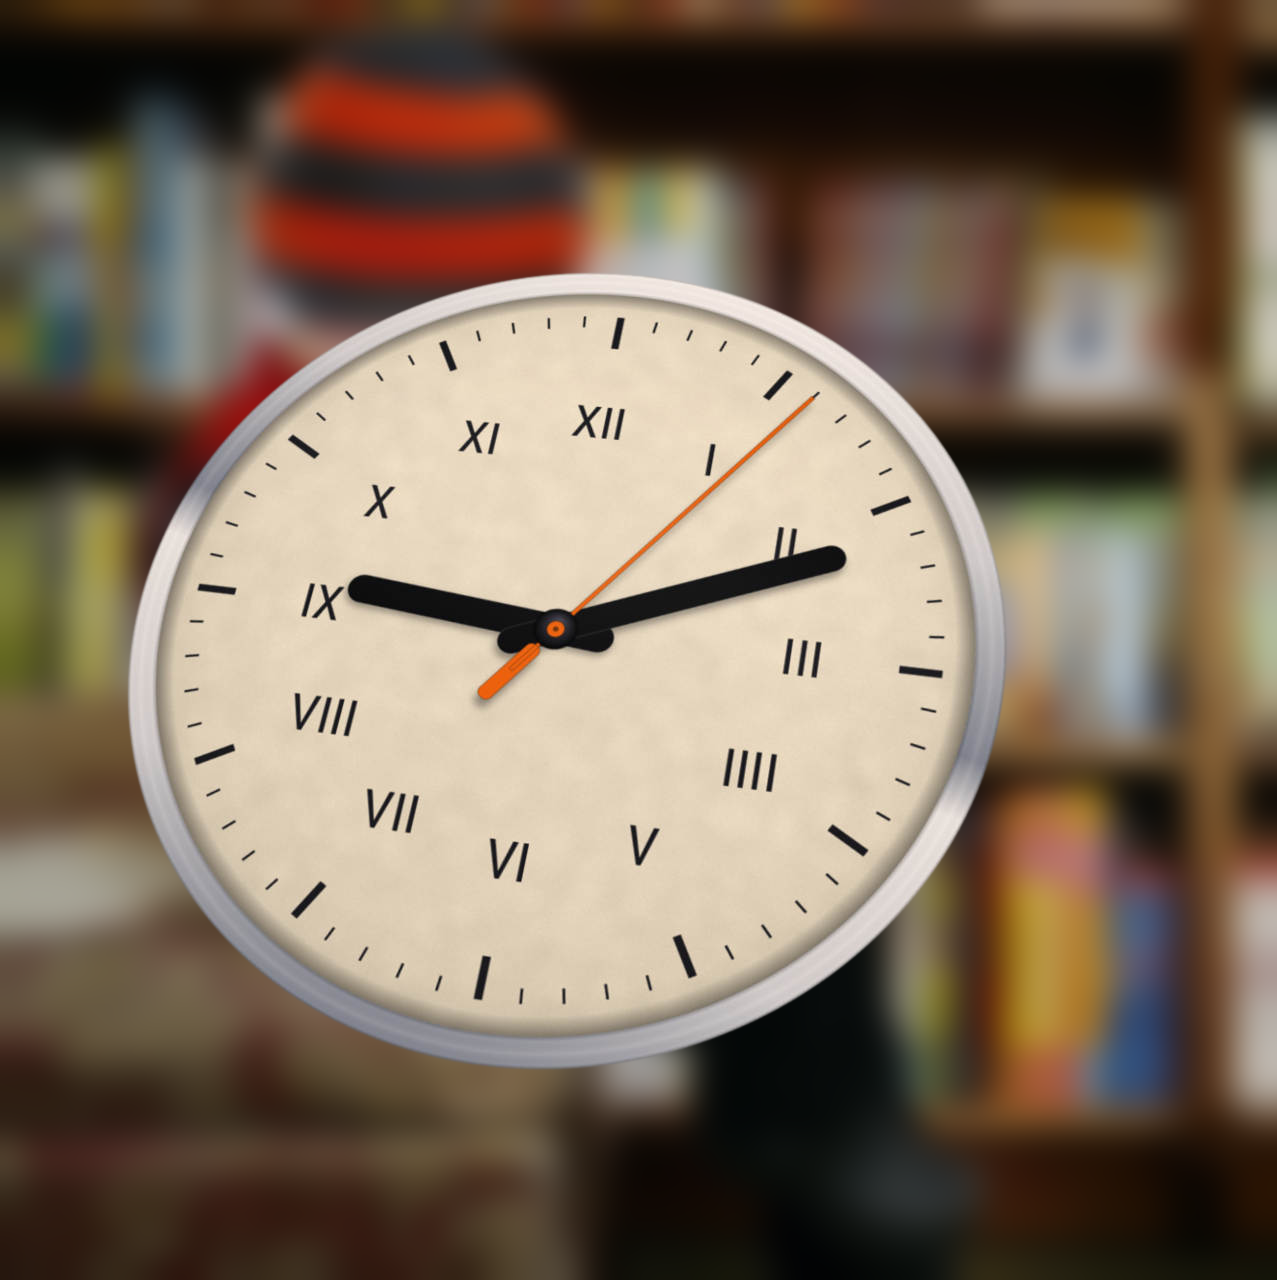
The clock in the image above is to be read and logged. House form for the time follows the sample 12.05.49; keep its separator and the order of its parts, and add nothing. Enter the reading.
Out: 9.11.06
